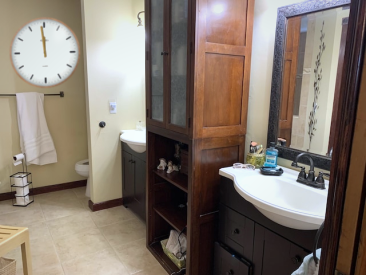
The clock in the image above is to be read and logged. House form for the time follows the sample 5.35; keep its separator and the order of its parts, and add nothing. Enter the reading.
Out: 11.59
